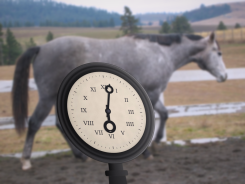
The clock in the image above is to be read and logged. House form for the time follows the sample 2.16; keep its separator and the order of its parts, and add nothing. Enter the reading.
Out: 6.02
